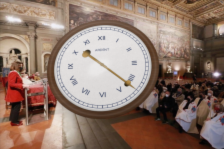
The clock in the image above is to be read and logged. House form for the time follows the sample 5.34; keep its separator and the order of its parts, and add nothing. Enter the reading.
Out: 10.22
